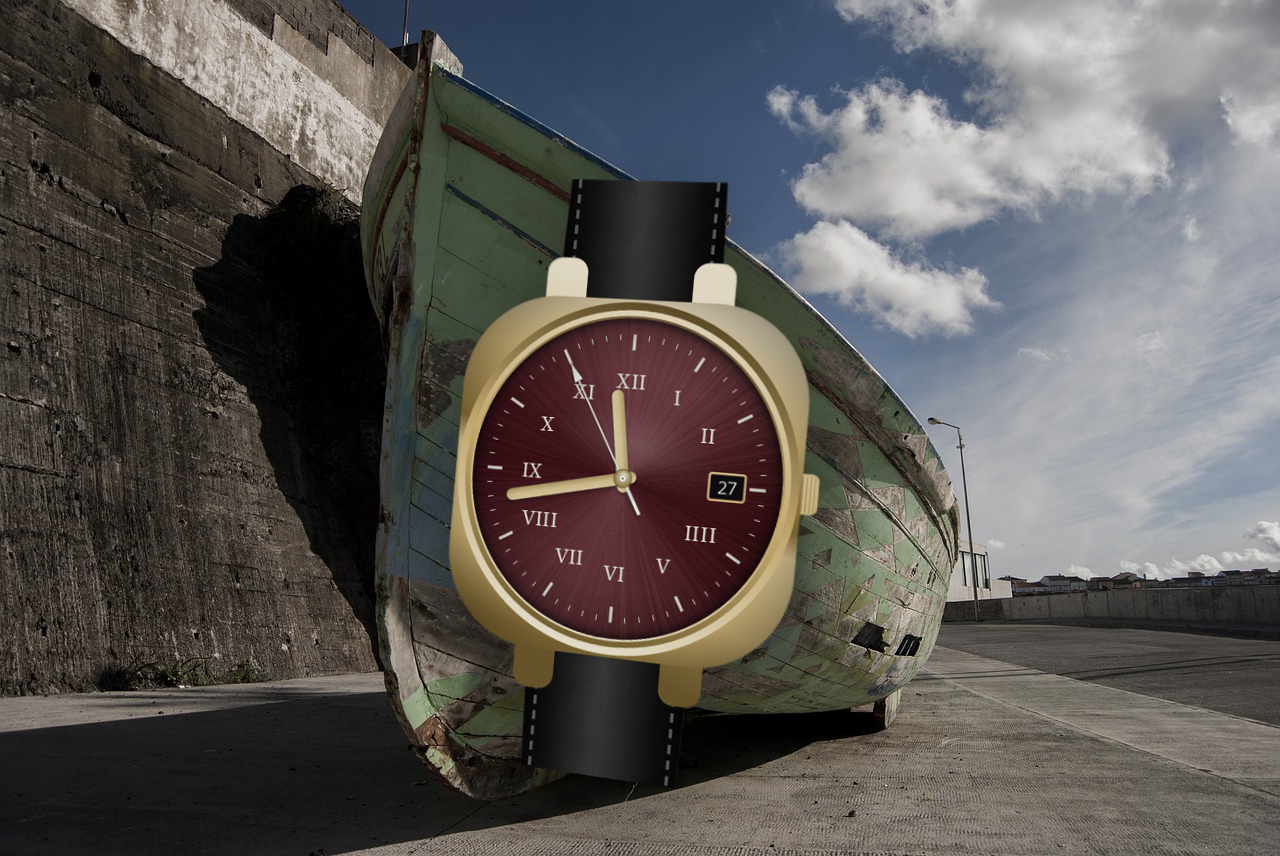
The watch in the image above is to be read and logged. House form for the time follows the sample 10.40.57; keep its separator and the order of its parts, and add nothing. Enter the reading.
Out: 11.42.55
